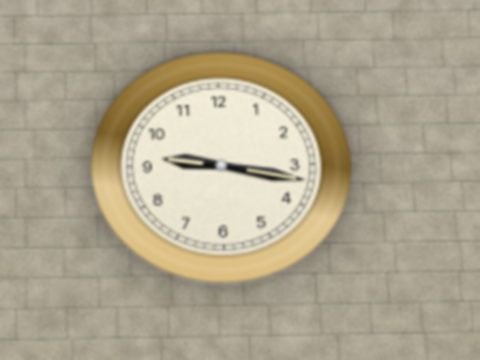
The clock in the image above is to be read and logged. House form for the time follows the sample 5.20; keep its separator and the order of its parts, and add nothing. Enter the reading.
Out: 9.17
